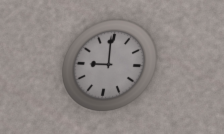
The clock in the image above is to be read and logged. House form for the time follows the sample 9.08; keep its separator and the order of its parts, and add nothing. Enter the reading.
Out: 8.59
